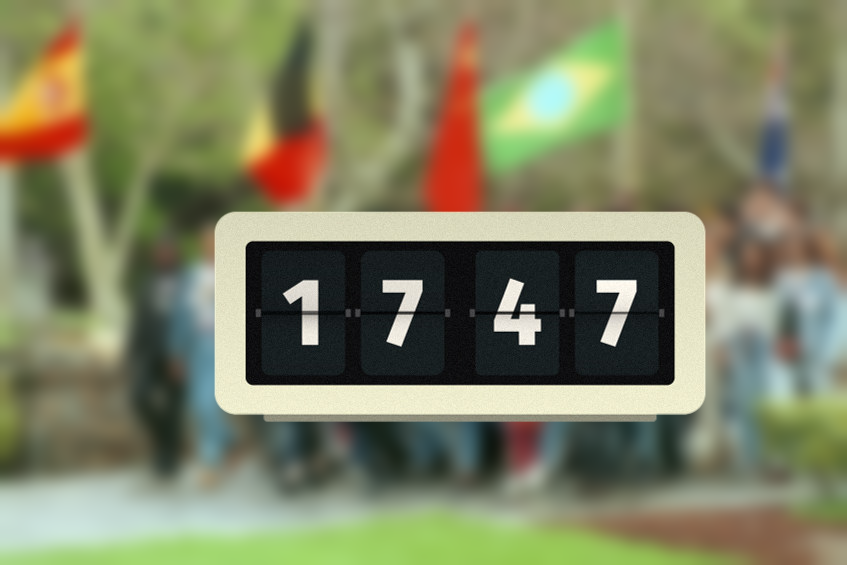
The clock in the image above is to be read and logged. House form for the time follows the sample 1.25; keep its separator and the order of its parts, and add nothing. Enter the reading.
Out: 17.47
